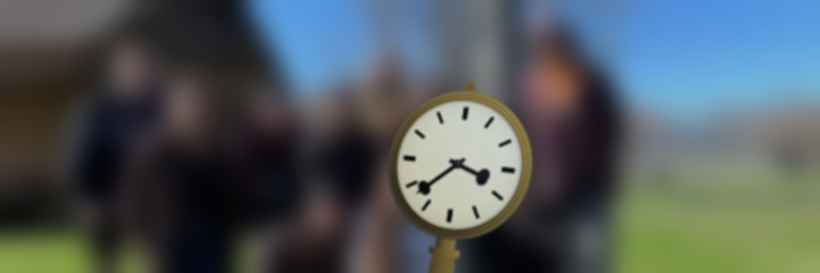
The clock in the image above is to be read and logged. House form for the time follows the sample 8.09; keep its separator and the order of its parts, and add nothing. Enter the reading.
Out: 3.38
